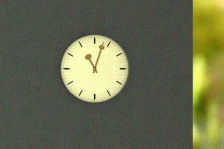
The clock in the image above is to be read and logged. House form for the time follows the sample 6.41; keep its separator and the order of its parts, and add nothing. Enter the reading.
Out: 11.03
